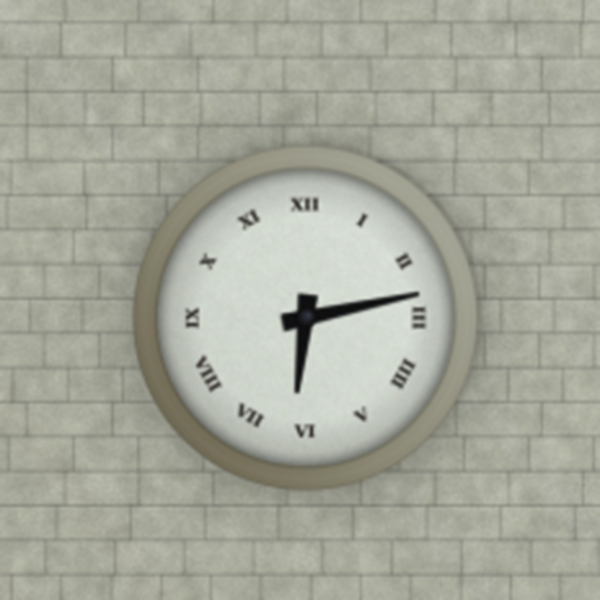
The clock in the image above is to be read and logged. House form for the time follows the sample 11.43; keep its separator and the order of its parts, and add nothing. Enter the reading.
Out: 6.13
